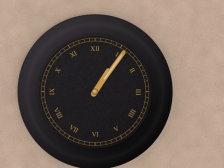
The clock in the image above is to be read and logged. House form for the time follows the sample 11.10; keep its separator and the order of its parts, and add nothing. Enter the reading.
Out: 1.06
